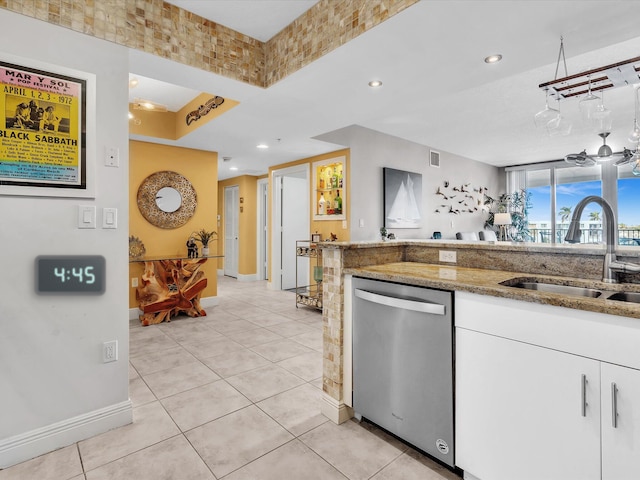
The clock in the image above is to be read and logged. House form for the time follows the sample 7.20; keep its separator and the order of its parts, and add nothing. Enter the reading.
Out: 4.45
